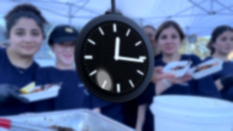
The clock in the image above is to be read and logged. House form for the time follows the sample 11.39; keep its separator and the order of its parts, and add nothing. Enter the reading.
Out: 12.16
